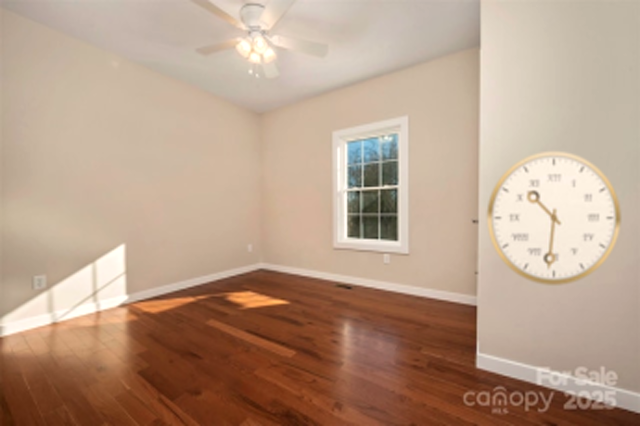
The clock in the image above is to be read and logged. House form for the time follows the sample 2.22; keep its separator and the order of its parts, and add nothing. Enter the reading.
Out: 10.31
